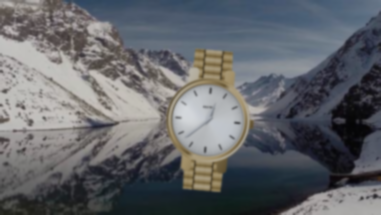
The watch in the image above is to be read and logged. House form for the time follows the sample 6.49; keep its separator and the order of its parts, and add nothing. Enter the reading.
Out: 12.38
